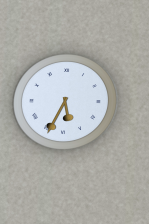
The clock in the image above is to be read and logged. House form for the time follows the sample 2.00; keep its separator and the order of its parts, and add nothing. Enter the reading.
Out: 5.34
